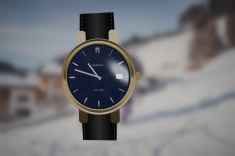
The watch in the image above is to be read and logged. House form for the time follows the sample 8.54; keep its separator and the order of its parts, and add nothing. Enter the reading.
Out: 10.48
